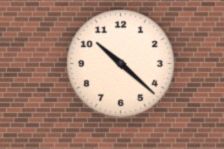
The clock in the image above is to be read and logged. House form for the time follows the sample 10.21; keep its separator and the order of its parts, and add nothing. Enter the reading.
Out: 10.22
